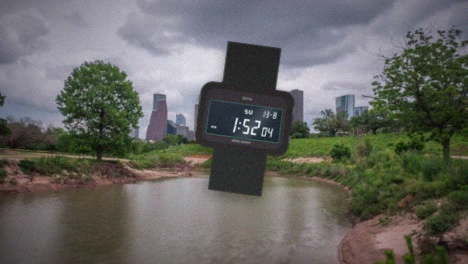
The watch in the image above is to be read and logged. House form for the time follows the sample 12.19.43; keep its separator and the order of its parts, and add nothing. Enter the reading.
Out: 1.52.04
